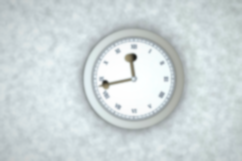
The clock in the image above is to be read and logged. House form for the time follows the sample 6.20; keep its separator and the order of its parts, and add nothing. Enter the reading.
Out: 11.43
